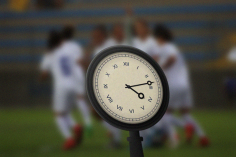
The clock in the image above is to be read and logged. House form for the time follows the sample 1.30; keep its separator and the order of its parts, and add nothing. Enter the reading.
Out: 4.13
